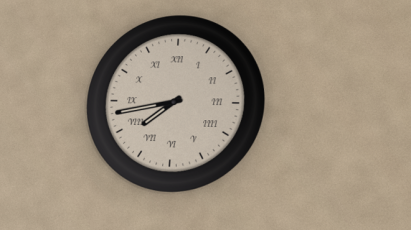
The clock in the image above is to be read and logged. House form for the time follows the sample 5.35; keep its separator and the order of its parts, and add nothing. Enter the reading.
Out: 7.43
